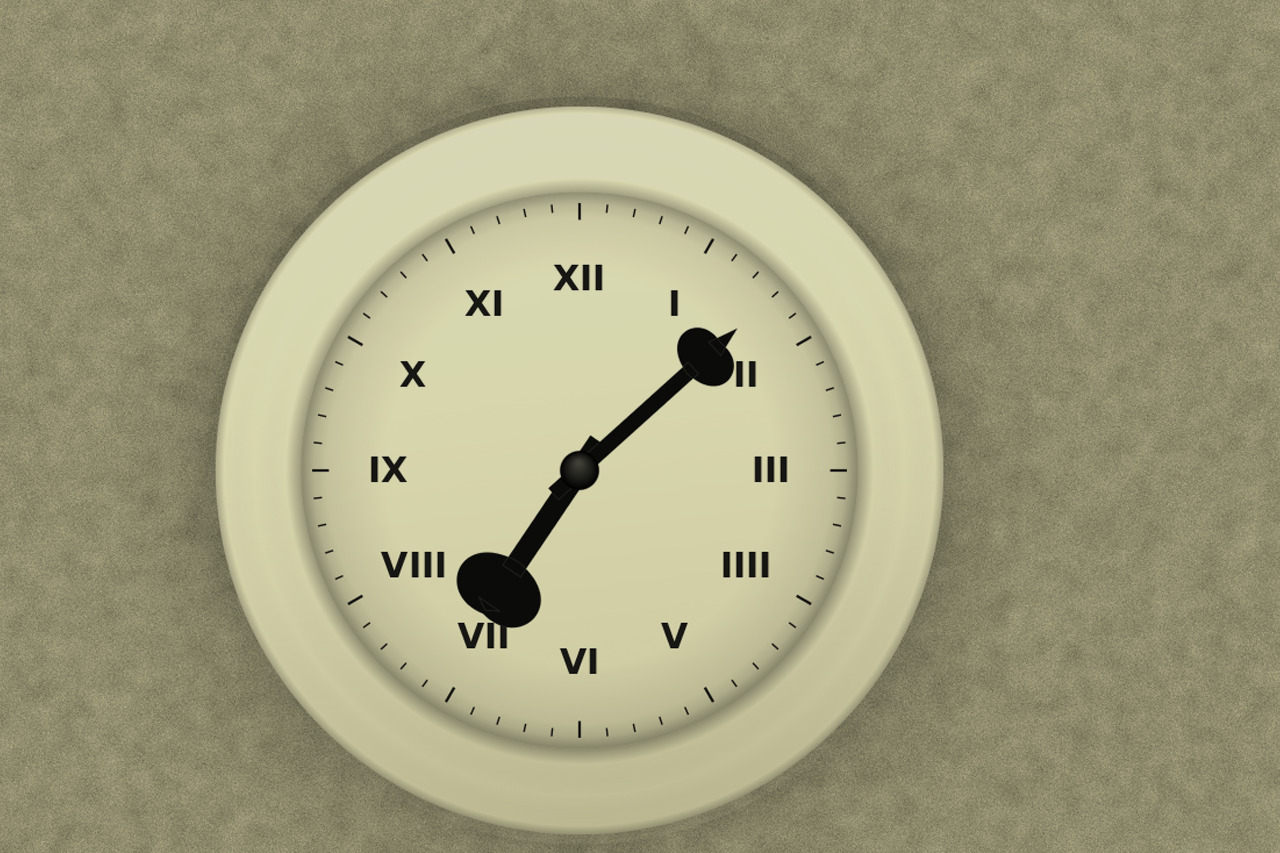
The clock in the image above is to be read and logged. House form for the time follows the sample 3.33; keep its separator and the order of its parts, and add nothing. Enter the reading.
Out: 7.08
